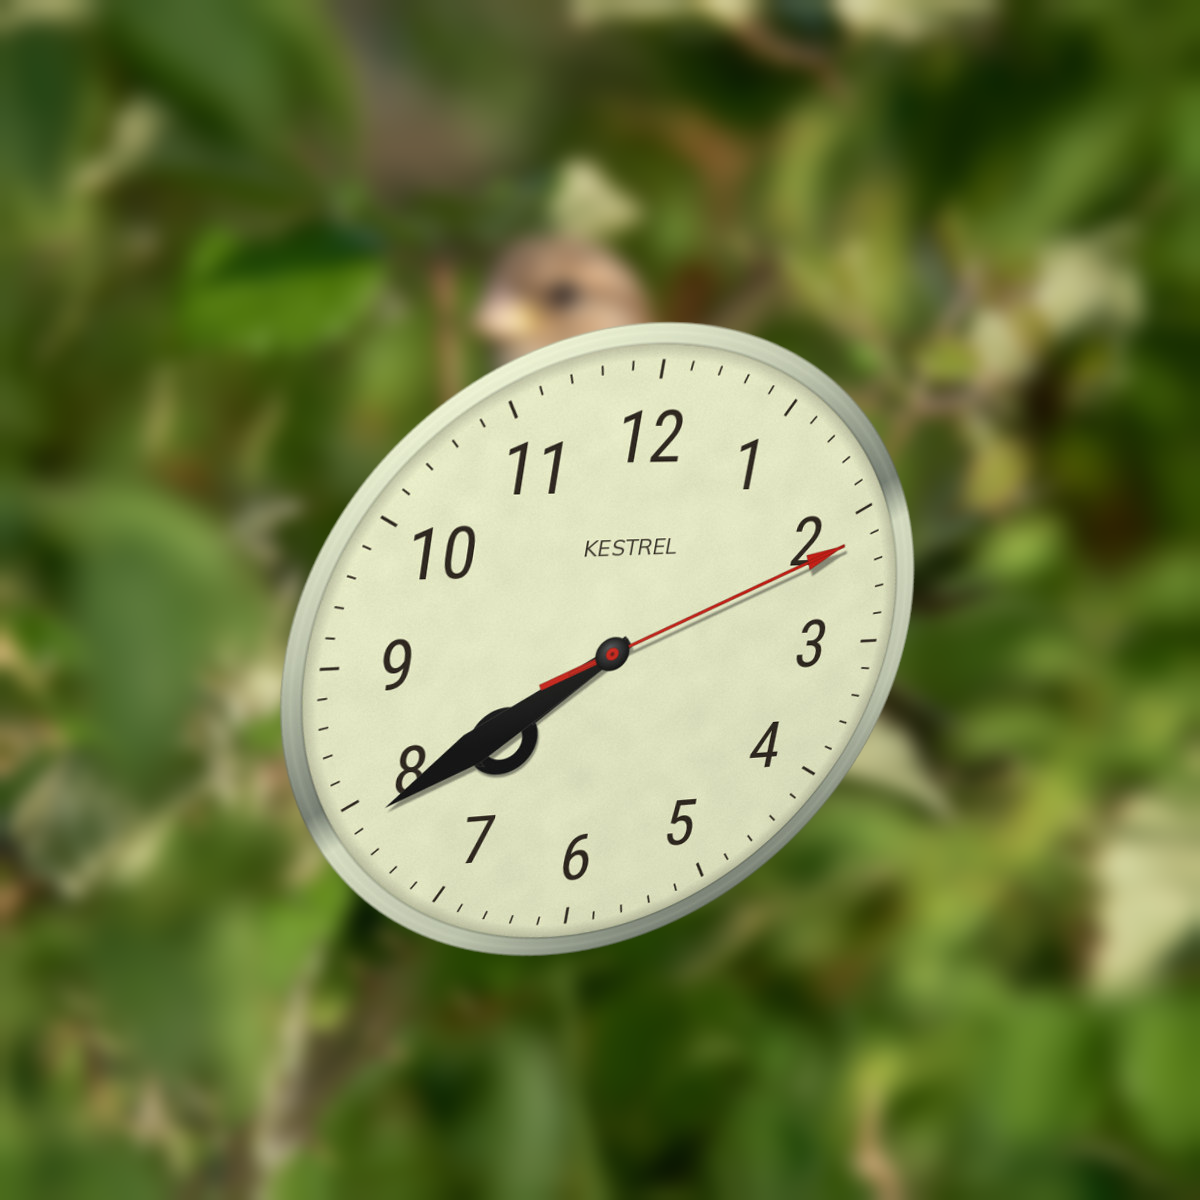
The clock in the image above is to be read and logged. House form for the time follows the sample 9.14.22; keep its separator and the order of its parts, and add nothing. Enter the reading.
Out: 7.39.11
